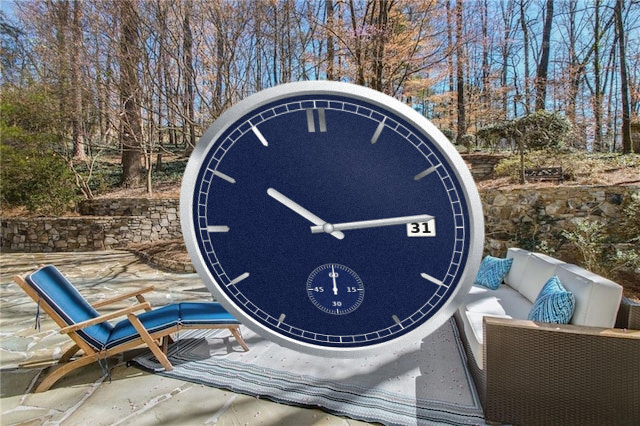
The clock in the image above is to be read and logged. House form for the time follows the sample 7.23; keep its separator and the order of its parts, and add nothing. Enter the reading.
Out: 10.14
